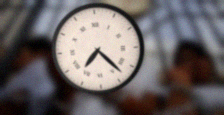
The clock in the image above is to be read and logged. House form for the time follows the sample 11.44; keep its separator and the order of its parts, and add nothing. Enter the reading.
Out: 7.23
